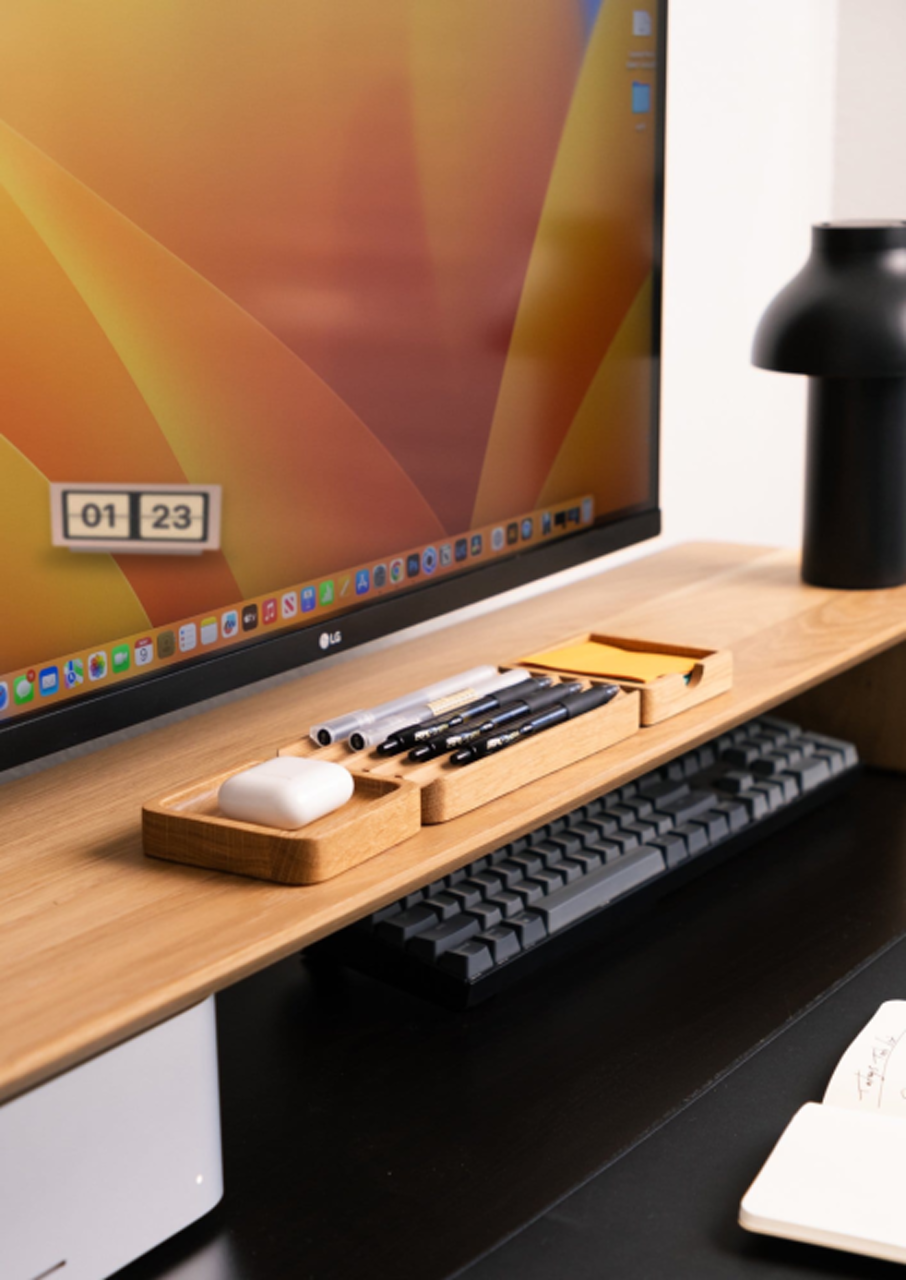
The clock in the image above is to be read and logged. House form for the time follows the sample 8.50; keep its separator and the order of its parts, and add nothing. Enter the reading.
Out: 1.23
